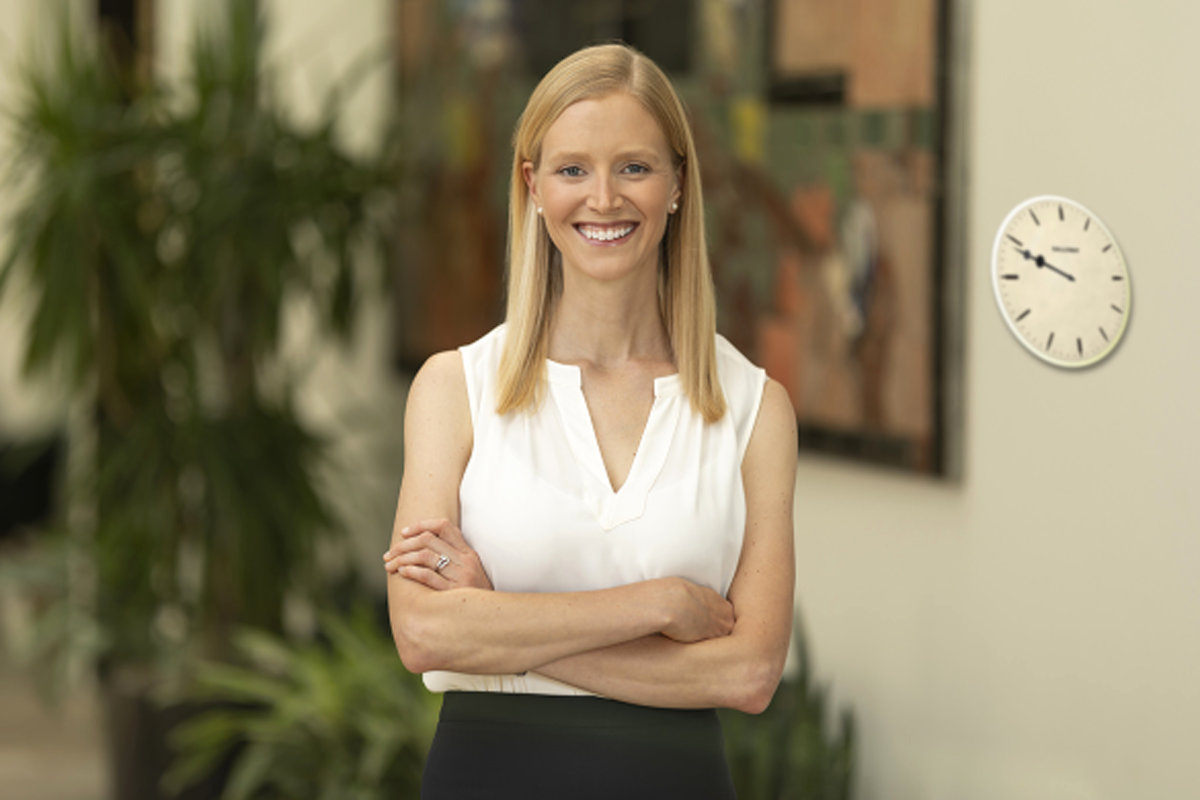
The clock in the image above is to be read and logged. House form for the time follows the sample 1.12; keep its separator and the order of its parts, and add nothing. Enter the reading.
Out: 9.49
